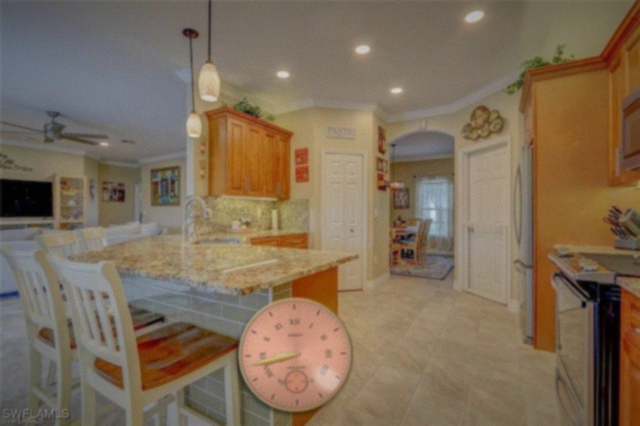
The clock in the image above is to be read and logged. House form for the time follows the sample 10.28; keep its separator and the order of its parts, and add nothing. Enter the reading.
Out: 8.43
